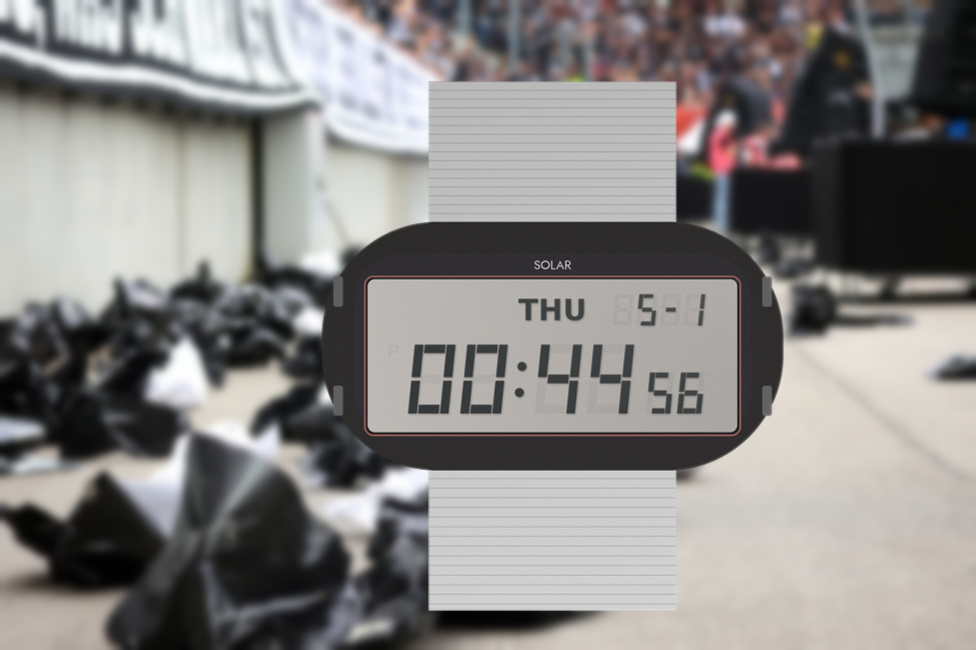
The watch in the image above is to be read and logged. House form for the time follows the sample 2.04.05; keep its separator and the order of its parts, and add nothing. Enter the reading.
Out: 0.44.56
